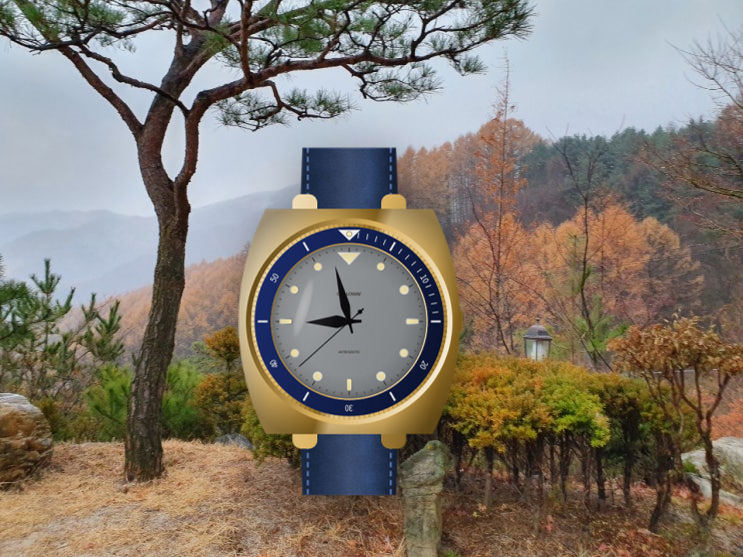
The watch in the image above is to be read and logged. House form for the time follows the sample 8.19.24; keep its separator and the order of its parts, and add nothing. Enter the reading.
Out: 8.57.38
